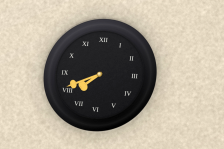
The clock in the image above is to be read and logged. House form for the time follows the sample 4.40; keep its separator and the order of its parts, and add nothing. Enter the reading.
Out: 7.41
